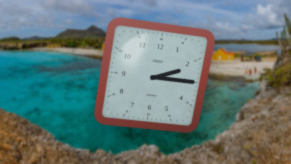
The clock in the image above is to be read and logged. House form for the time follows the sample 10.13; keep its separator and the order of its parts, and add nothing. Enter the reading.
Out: 2.15
